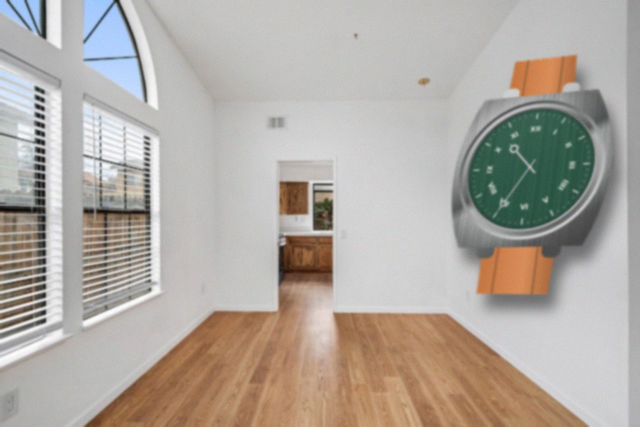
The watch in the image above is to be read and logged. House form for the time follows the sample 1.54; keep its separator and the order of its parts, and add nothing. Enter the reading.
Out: 10.35
